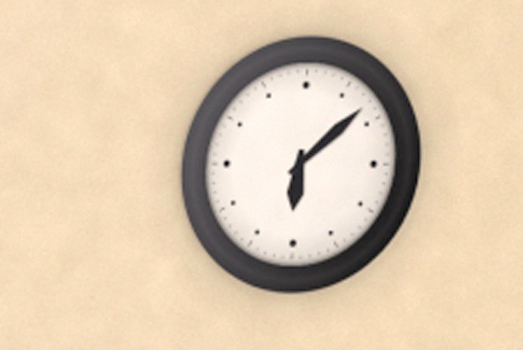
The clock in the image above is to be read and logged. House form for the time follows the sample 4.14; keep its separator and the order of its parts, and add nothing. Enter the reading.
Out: 6.08
